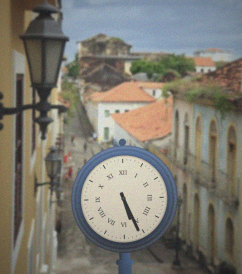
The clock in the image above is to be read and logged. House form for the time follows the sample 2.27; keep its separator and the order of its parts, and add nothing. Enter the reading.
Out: 5.26
